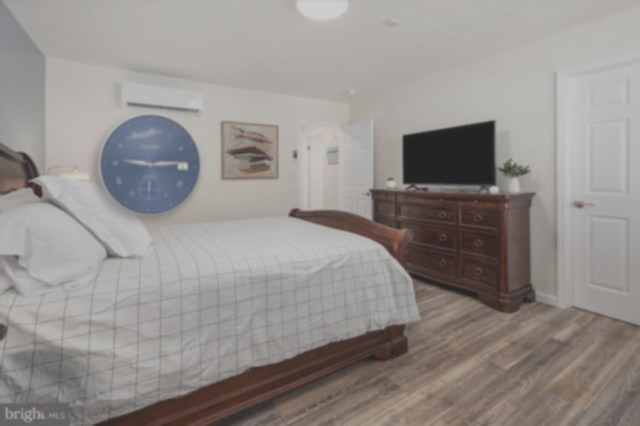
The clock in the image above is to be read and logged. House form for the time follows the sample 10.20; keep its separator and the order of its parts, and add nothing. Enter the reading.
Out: 9.14
